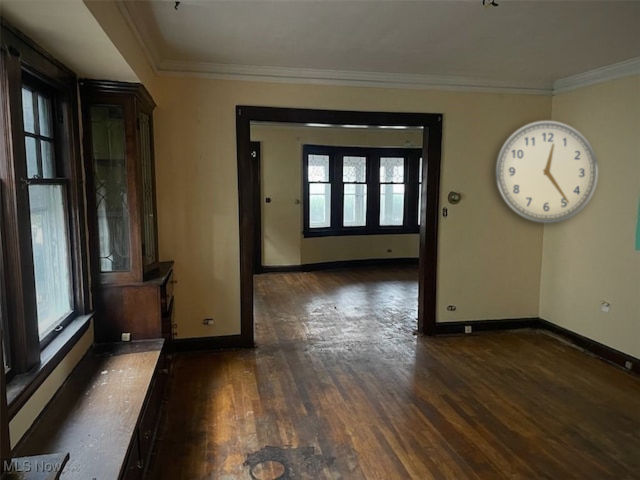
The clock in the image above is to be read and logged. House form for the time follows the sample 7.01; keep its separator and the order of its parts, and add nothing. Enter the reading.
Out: 12.24
